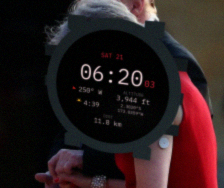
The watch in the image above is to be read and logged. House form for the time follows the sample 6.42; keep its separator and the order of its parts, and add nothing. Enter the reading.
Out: 6.20
